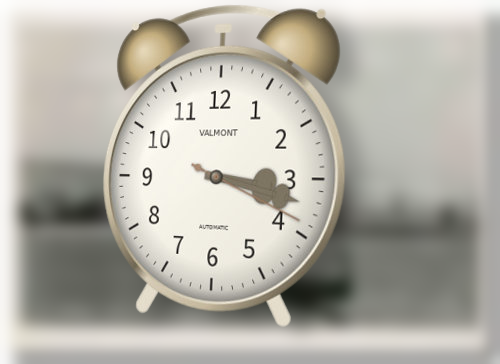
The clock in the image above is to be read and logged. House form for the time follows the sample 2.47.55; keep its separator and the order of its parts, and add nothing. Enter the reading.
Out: 3.17.19
